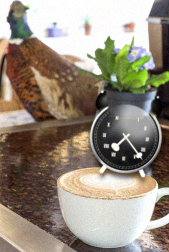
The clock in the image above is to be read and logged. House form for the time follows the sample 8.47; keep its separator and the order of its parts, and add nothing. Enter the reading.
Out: 7.23
